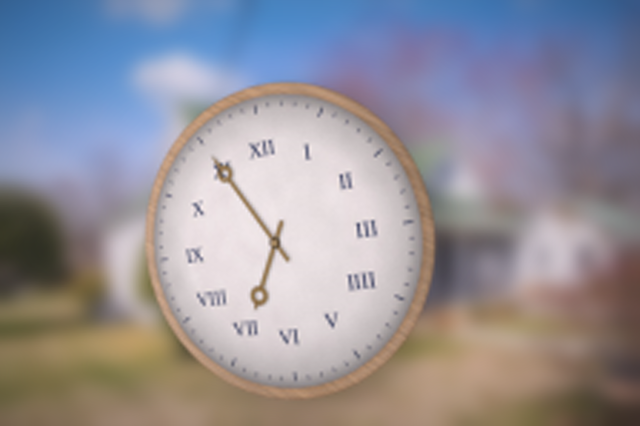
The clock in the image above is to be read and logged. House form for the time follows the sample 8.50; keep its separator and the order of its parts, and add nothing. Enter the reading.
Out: 6.55
